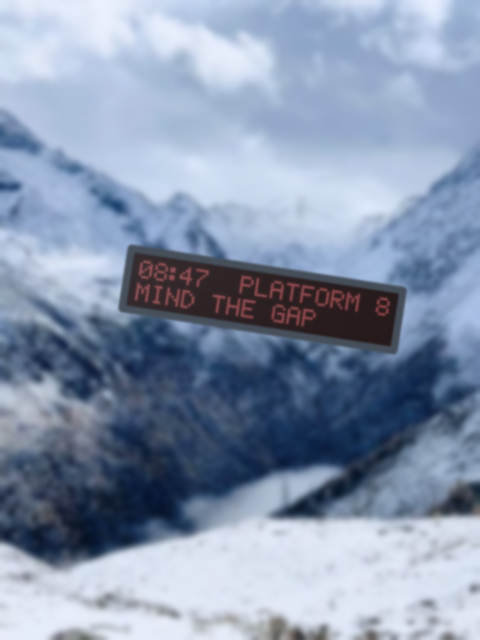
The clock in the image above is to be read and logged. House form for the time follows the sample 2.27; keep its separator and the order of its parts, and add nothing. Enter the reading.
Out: 8.47
